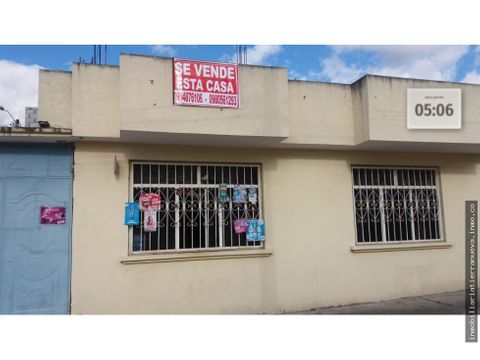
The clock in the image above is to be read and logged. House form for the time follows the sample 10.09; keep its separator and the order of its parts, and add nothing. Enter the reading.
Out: 5.06
